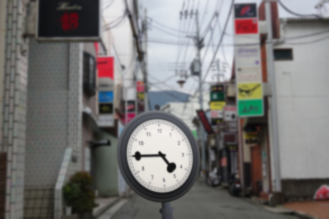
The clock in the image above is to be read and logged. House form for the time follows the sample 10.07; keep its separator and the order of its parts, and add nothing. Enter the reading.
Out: 4.45
